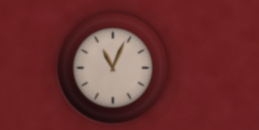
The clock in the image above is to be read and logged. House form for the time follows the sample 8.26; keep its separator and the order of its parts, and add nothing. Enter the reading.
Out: 11.04
